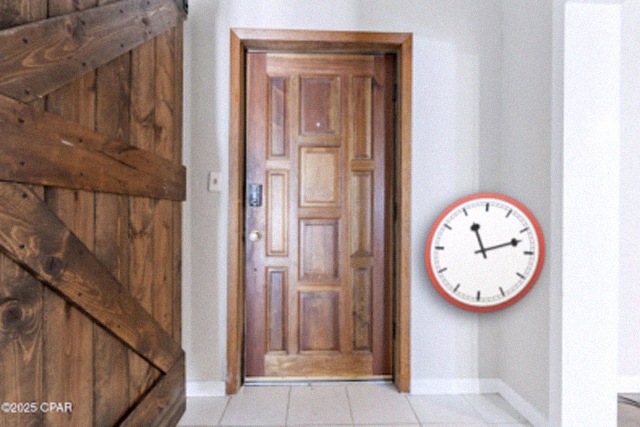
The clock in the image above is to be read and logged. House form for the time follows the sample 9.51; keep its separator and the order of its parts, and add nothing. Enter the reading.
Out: 11.12
